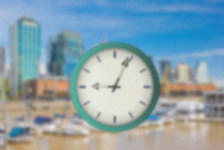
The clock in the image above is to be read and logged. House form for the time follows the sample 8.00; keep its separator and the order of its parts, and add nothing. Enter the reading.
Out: 9.04
